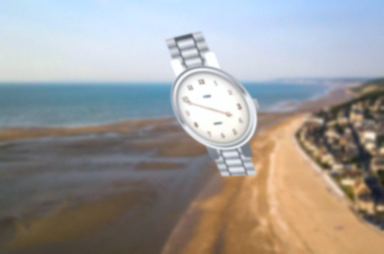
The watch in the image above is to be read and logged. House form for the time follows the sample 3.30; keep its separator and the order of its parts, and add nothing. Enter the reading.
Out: 3.49
